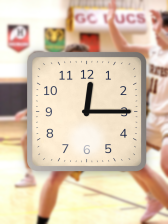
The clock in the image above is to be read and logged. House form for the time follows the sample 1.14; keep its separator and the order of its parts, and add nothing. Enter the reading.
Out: 12.15
